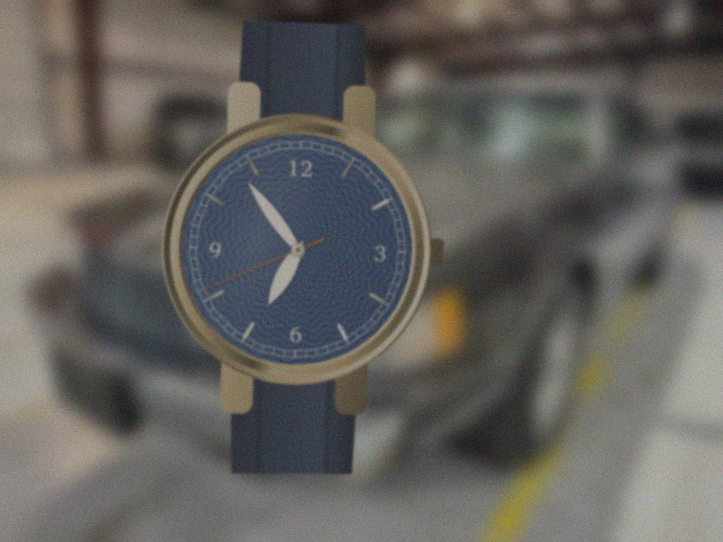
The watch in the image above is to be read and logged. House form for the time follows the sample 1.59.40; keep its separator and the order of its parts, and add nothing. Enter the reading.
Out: 6.53.41
